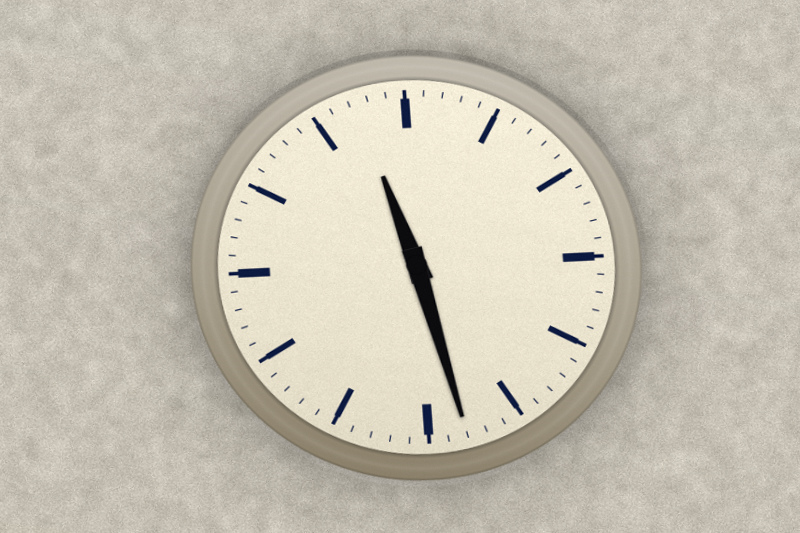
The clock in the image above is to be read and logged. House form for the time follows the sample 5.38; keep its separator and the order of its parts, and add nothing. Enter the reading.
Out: 11.28
